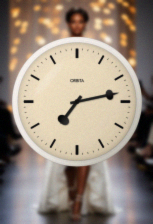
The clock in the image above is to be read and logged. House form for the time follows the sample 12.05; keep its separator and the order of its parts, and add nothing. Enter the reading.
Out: 7.13
